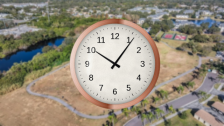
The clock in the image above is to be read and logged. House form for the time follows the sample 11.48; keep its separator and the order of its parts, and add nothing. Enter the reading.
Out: 10.06
